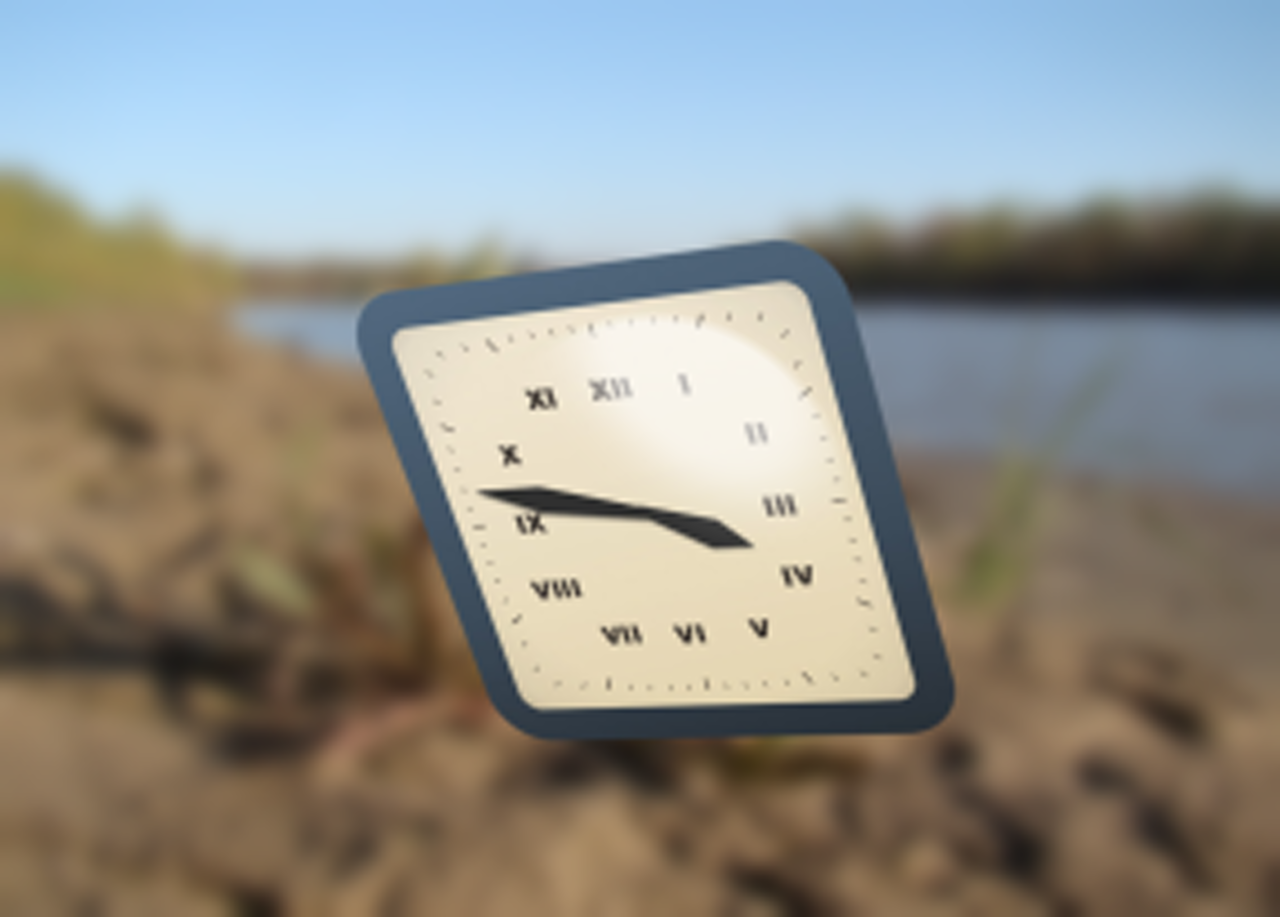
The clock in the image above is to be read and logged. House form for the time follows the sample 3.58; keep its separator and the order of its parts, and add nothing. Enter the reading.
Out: 3.47
